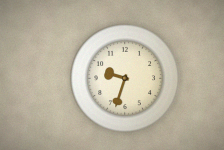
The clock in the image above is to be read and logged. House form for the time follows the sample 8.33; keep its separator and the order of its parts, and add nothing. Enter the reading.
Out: 9.33
